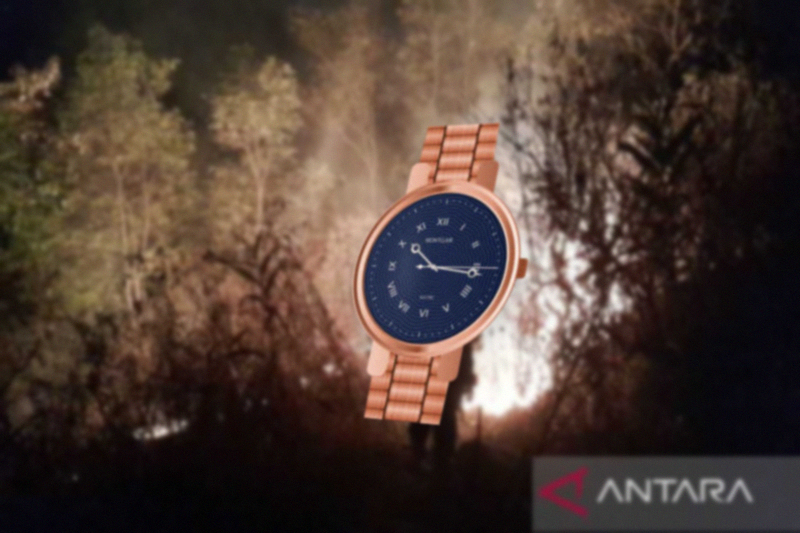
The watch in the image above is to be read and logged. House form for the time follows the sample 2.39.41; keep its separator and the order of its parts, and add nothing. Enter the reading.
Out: 10.16.15
